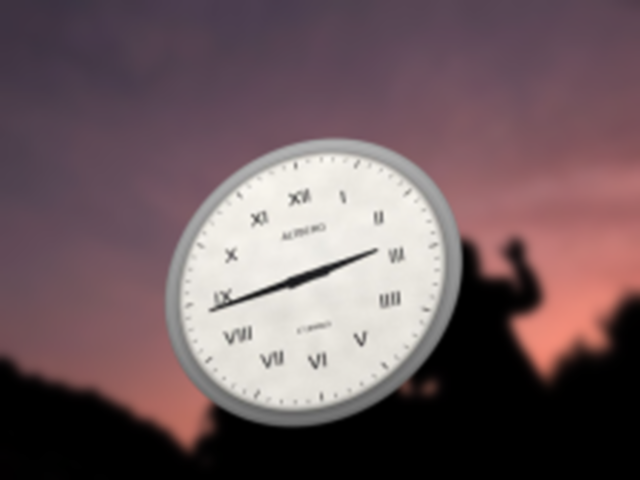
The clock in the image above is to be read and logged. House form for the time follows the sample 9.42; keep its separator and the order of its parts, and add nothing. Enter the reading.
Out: 2.44
